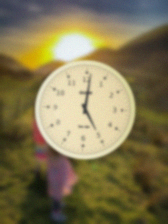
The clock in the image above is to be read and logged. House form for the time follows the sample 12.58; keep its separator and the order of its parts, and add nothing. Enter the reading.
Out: 5.01
